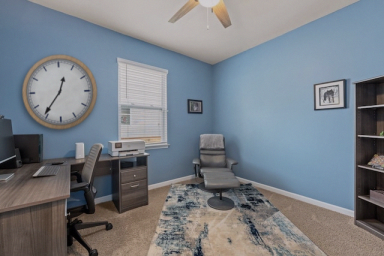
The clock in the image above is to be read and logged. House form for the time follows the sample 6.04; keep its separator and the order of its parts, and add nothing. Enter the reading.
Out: 12.36
